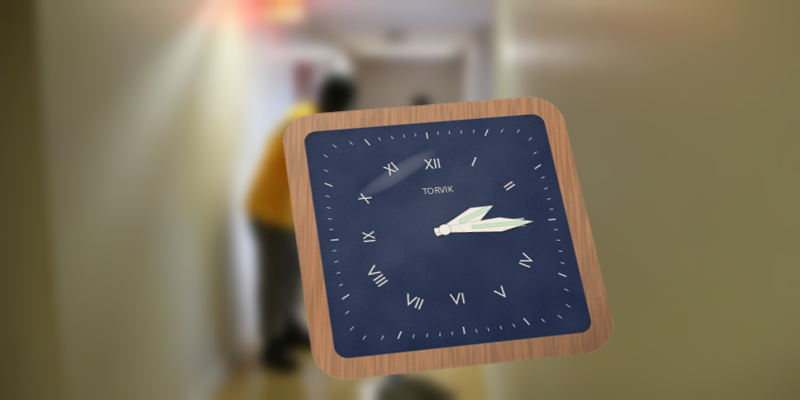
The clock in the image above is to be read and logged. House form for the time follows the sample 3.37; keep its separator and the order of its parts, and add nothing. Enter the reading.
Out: 2.15
